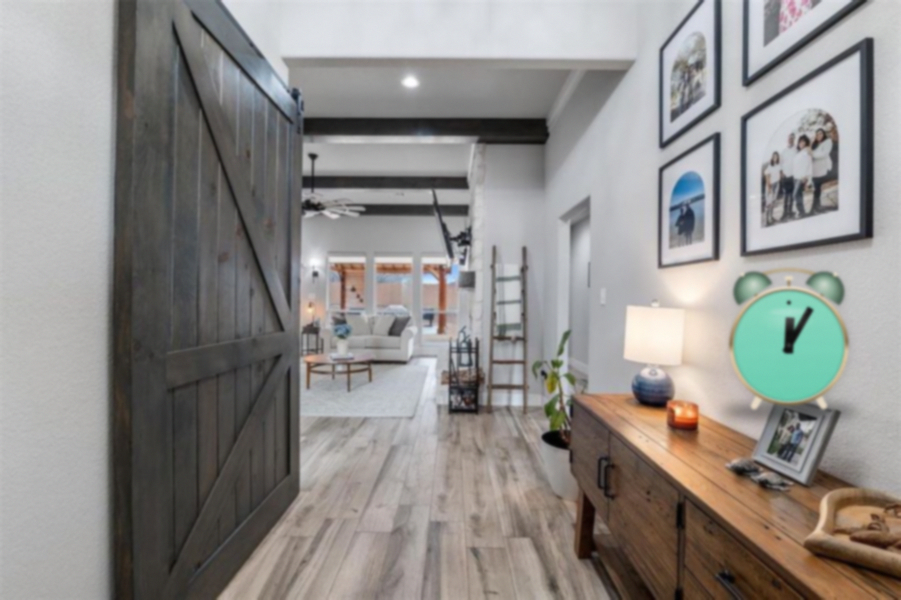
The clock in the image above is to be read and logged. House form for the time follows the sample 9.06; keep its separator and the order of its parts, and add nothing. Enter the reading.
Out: 12.05
